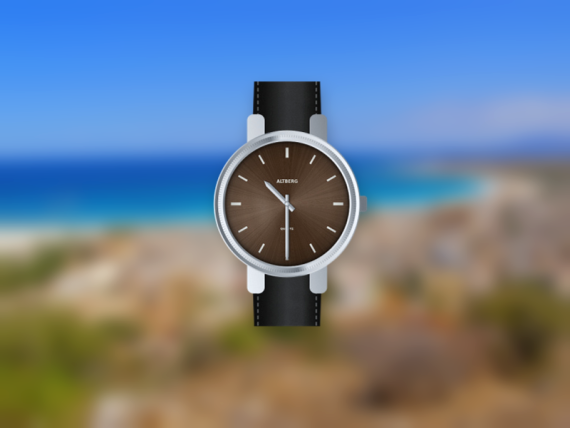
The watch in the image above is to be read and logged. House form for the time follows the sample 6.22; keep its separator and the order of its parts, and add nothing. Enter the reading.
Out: 10.30
